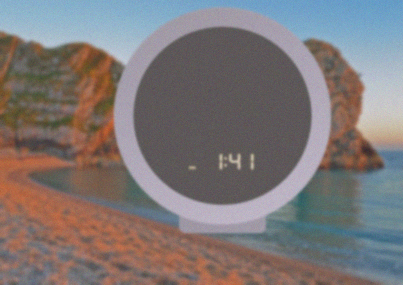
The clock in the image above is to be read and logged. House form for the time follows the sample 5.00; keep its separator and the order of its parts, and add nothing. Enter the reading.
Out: 1.41
